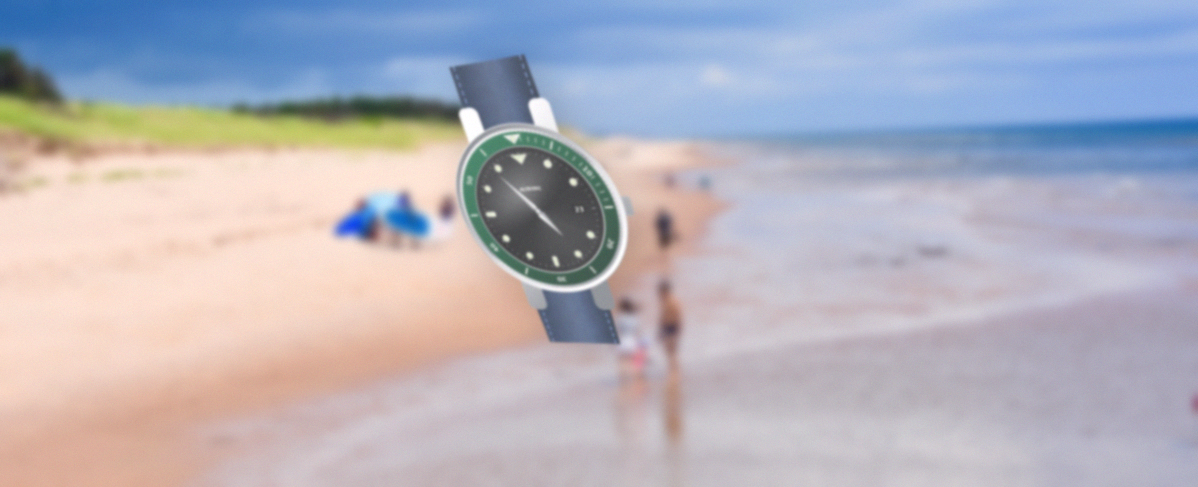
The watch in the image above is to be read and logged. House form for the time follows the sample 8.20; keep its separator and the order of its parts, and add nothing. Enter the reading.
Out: 4.54
